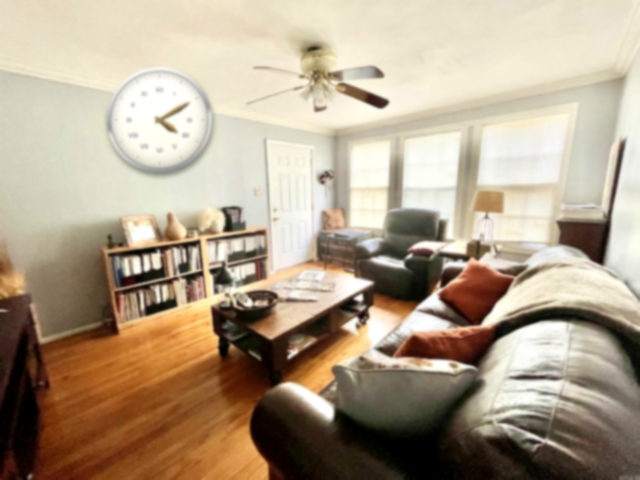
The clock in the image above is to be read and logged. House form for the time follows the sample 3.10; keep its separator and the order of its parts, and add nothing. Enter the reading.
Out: 4.10
